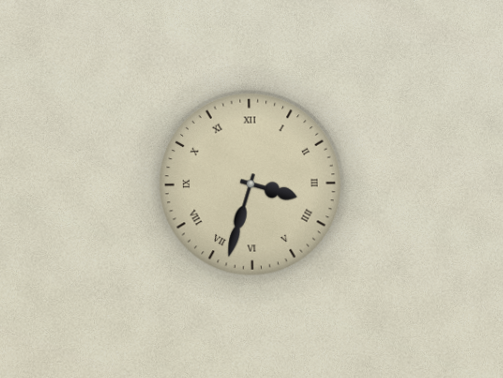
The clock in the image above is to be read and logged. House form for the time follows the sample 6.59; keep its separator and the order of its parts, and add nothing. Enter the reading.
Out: 3.33
